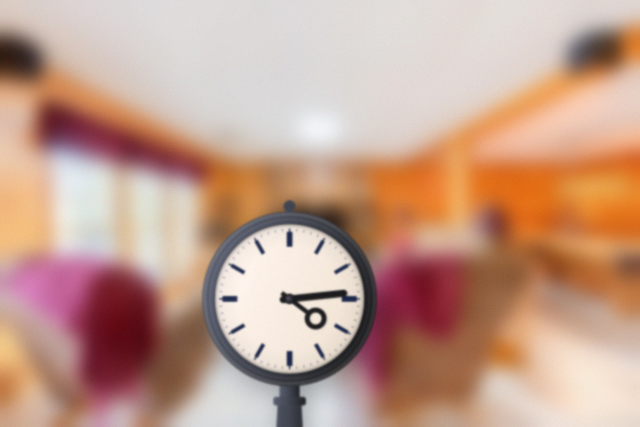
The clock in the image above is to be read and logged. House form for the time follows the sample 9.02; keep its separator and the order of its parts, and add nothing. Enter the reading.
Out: 4.14
